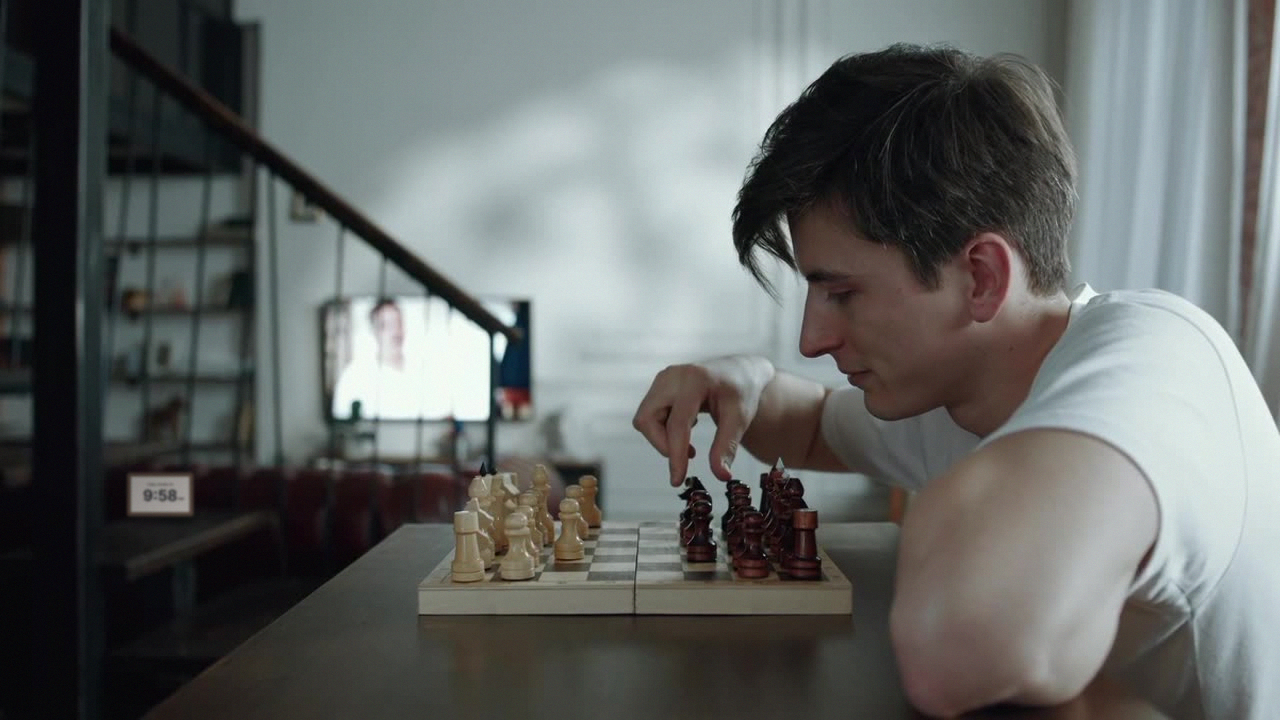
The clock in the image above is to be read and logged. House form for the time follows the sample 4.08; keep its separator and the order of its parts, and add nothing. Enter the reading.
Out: 9.58
